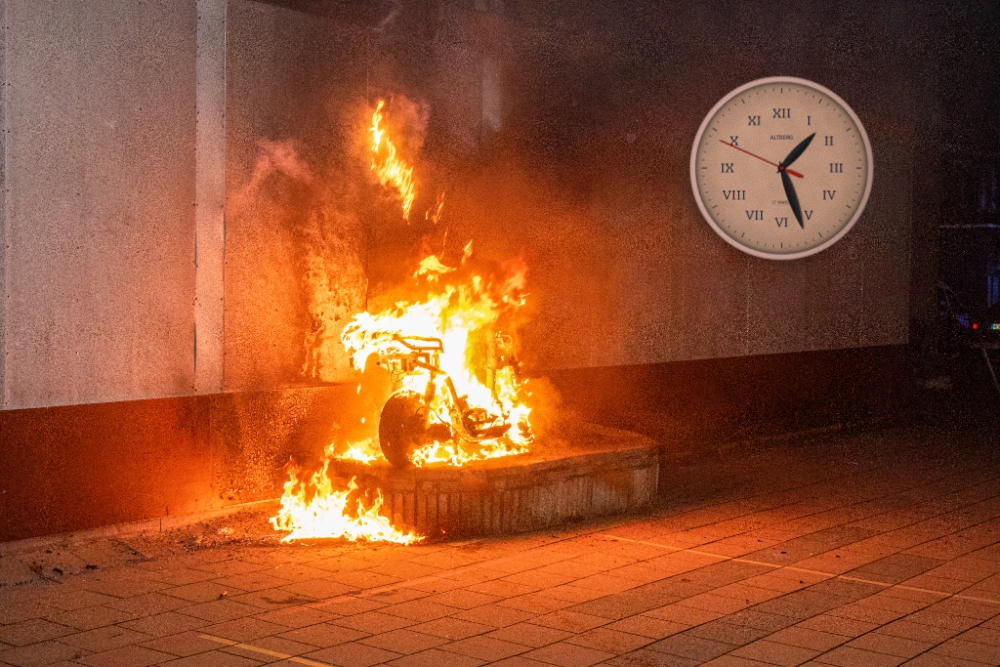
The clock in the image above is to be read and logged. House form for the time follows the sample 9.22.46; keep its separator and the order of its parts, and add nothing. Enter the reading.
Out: 1.26.49
